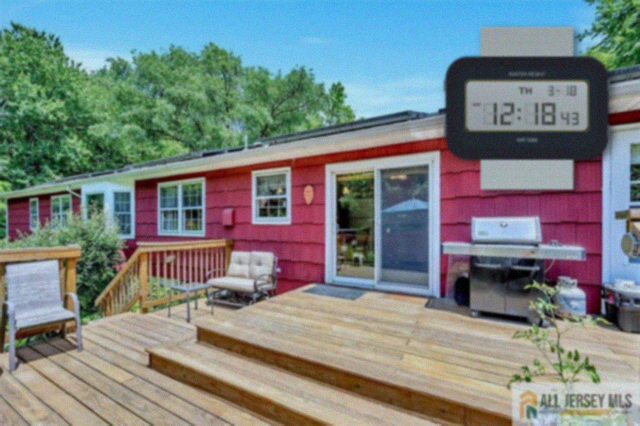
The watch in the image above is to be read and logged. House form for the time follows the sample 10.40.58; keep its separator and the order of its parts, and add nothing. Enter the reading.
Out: 12.18.43
